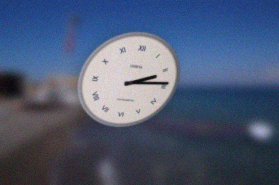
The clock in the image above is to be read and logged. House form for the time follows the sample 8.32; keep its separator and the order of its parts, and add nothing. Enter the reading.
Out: 2.14
